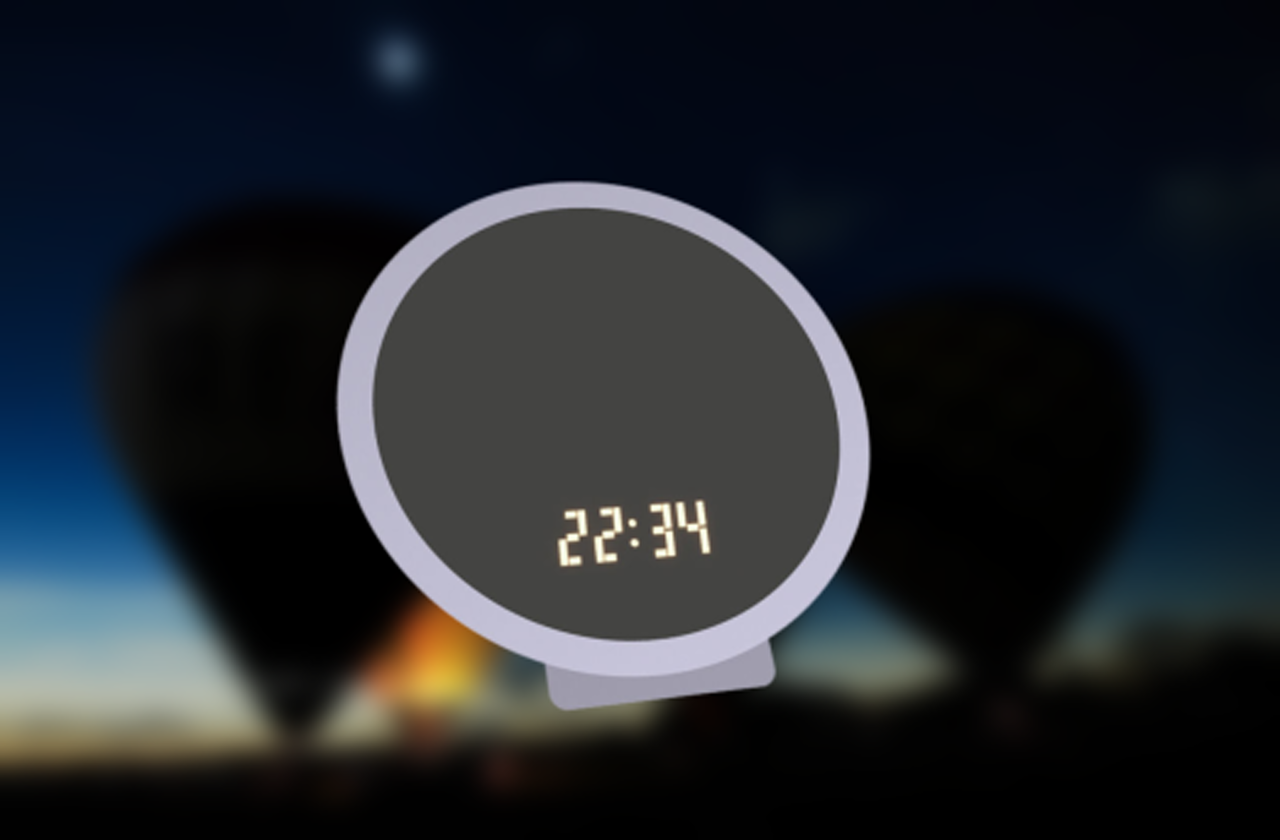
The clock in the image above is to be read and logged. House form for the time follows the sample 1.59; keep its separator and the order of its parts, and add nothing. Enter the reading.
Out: 22.34
